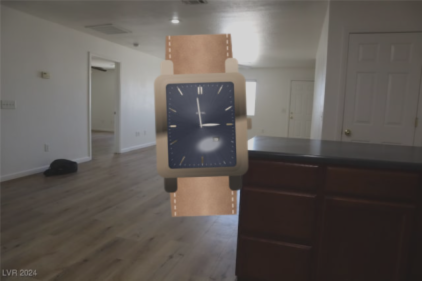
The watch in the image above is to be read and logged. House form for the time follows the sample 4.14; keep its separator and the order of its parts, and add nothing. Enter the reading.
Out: 2.59
